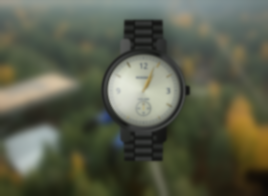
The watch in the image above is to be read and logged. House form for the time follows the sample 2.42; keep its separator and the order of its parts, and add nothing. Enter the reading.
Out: 1.04
